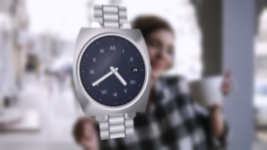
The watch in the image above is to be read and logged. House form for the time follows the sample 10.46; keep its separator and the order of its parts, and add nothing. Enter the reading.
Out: 4.40
